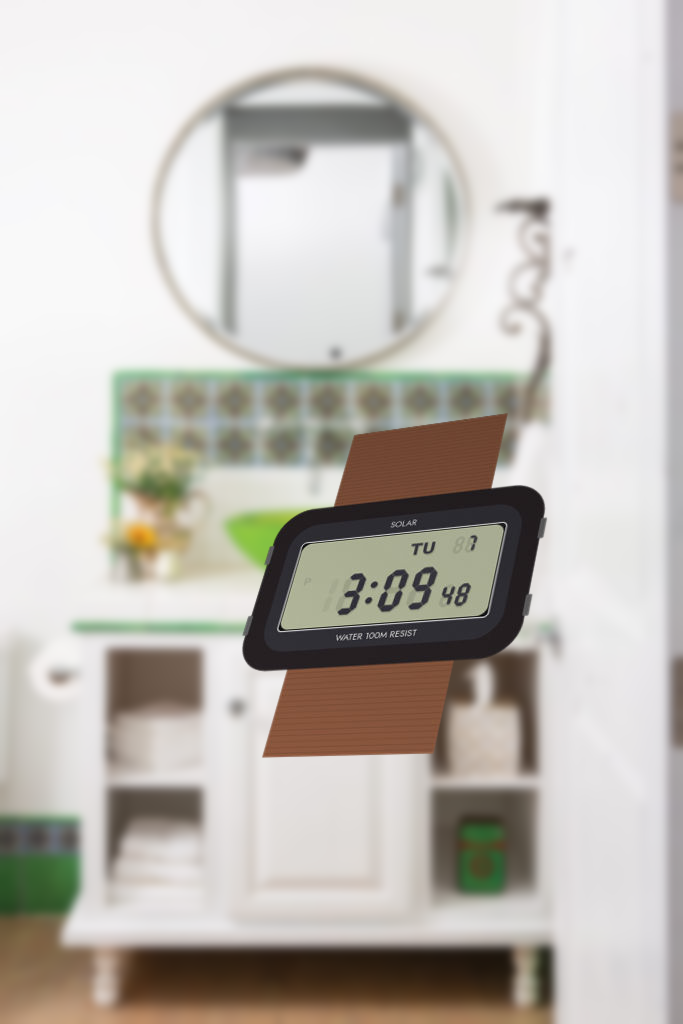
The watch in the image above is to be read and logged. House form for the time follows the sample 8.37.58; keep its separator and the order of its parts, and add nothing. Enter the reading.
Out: 3.09.48
